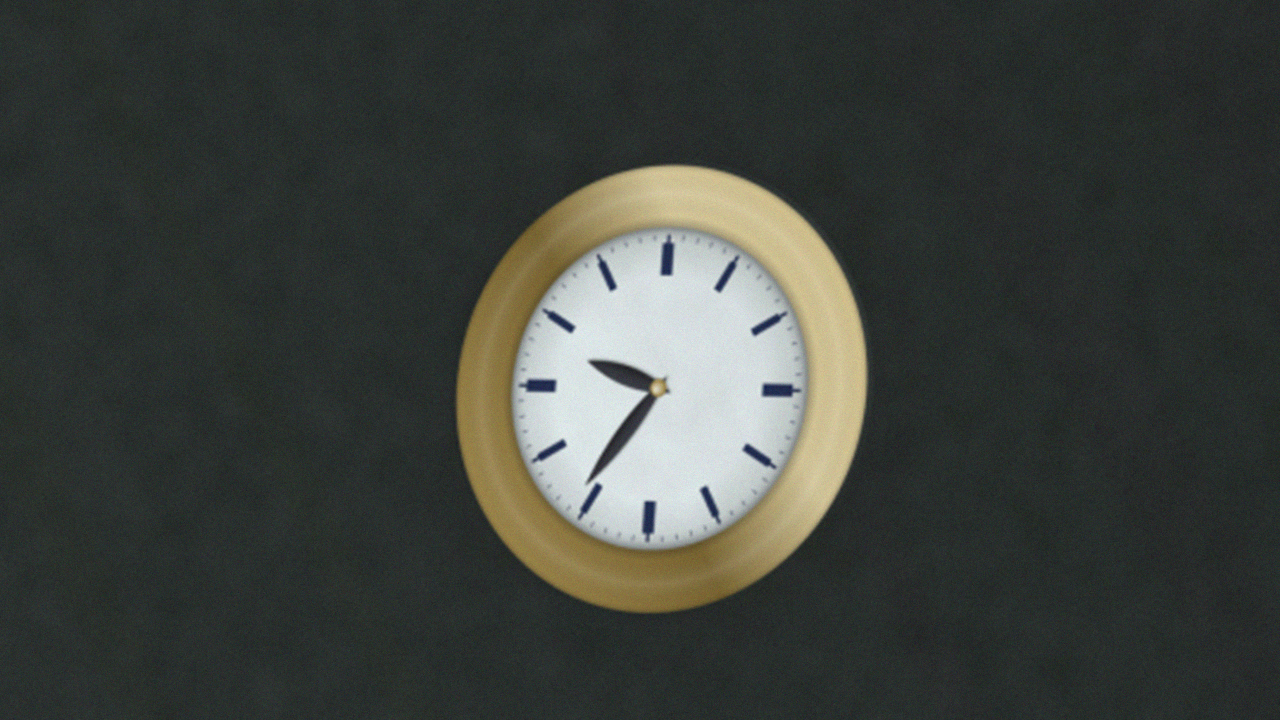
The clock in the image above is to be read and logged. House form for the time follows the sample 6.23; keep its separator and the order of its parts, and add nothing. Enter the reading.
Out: 9.36
